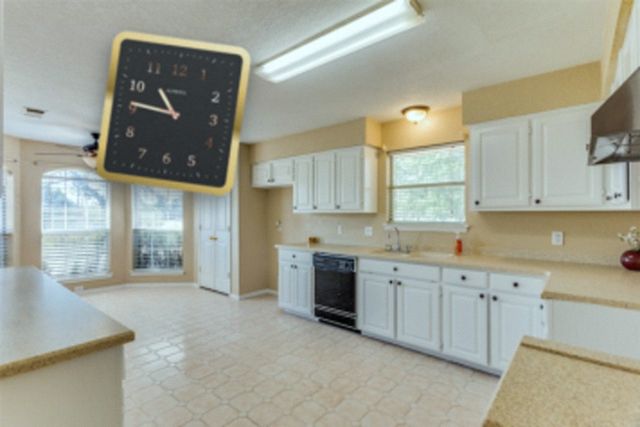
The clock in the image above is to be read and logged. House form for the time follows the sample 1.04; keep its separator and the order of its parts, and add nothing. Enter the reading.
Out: 10.46
